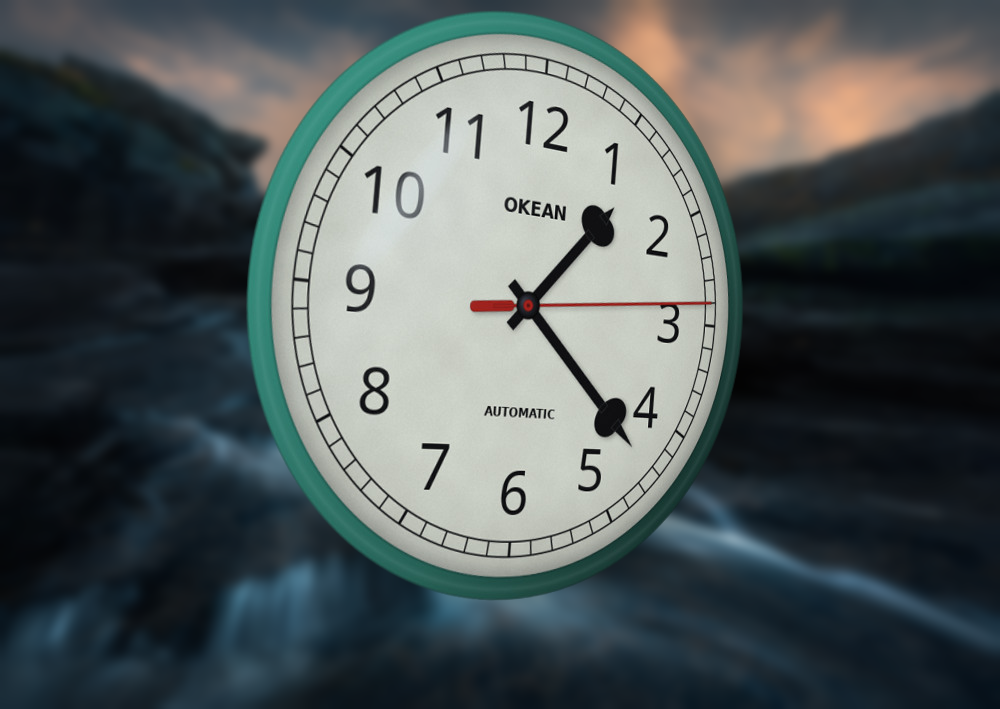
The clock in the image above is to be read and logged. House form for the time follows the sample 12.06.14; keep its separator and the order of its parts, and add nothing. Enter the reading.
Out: 1.22.14
